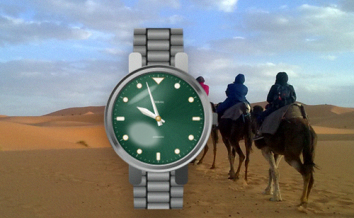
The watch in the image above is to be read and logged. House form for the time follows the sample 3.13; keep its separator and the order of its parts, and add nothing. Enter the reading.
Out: 9.57
